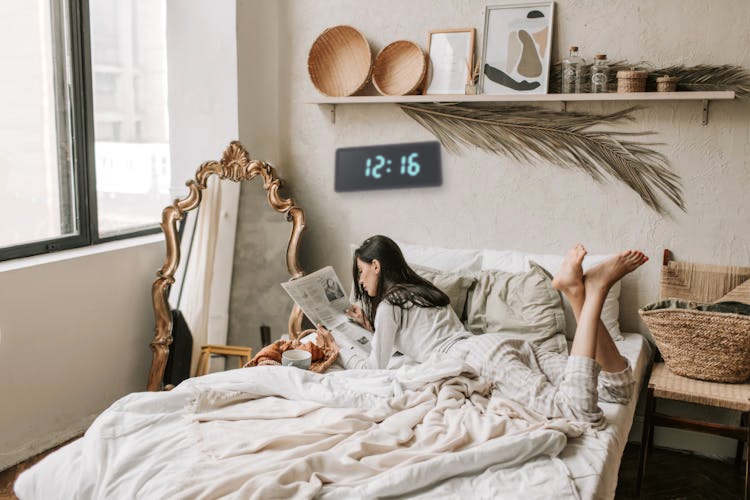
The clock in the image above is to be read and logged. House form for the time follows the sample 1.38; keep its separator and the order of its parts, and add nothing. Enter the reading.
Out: 12.16
